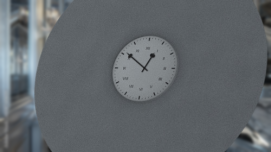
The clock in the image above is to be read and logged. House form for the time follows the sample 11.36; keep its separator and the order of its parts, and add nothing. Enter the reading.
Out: 12.51
